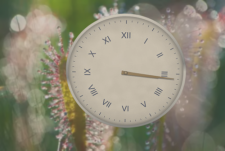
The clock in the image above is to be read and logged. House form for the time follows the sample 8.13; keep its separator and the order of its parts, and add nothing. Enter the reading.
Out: 3.16
